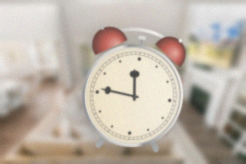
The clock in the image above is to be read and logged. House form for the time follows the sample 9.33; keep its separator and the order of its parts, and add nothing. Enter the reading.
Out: 11.46
